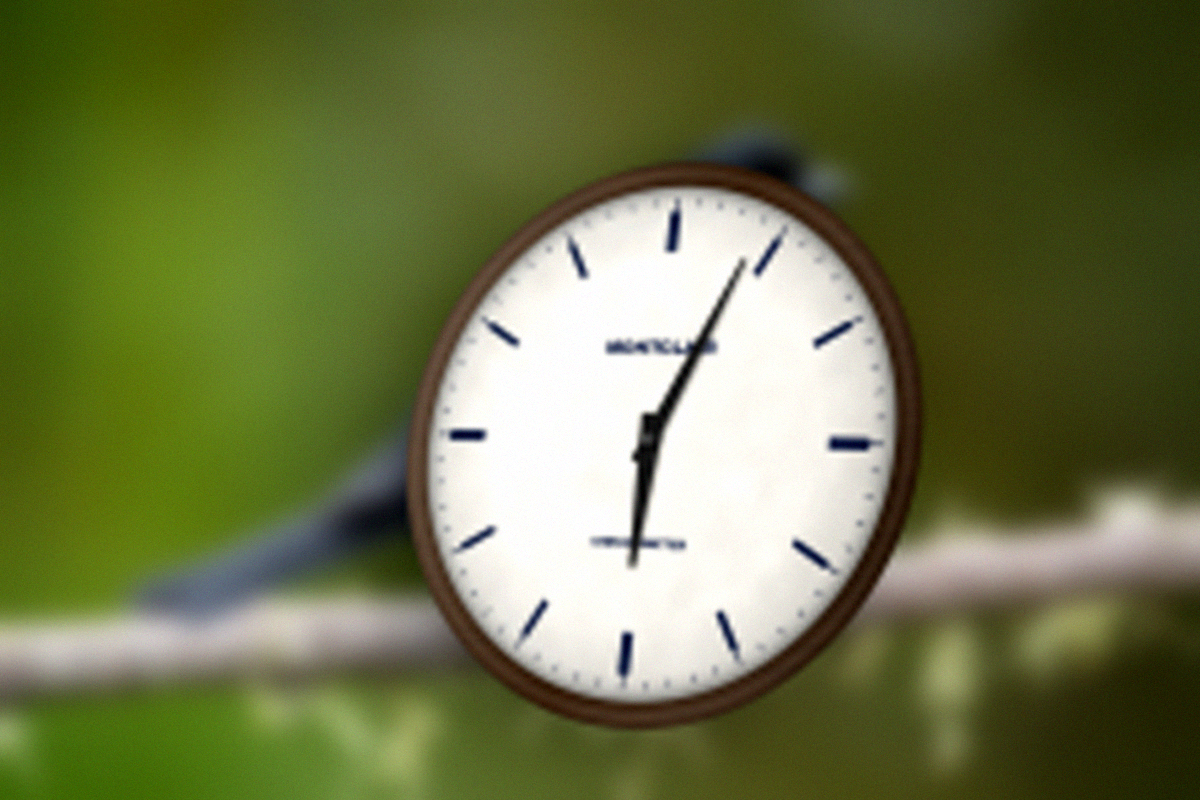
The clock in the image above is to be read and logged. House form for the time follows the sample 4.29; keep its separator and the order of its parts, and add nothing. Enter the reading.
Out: 6.04
